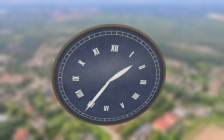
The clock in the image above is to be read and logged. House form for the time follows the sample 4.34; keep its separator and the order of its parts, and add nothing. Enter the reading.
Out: 1.35
